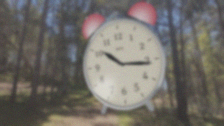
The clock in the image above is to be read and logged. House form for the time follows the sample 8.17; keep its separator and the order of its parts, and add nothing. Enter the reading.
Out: 10.16
